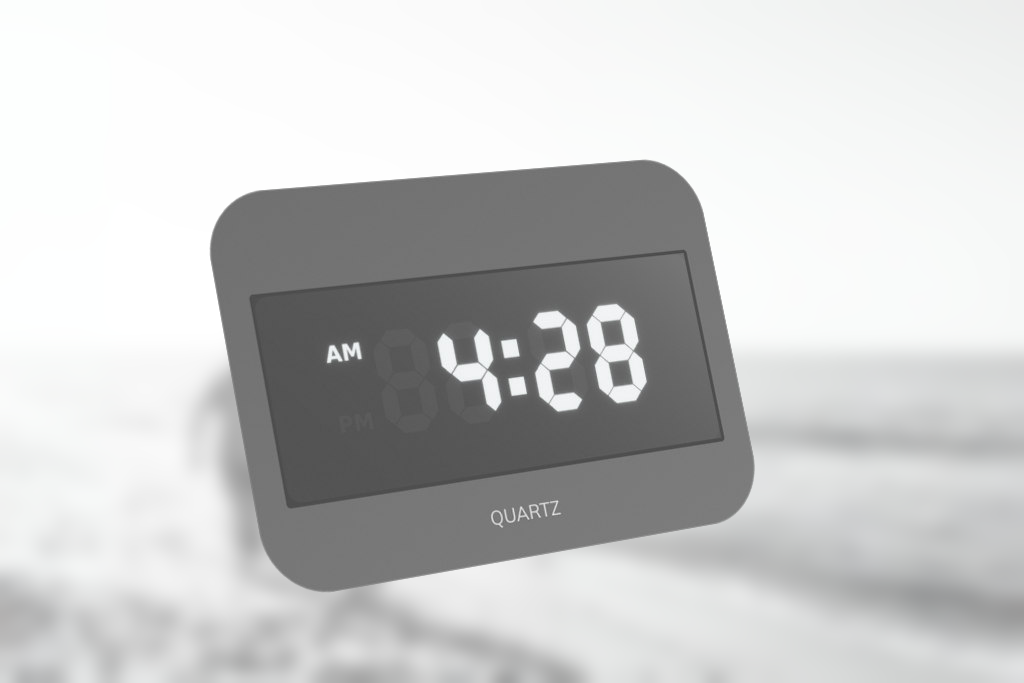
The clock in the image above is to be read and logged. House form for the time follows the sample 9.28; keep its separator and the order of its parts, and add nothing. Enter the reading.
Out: 4.28
